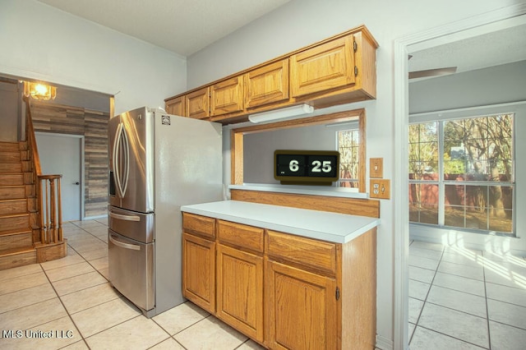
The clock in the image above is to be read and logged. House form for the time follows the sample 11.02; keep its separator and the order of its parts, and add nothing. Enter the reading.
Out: 6.25
